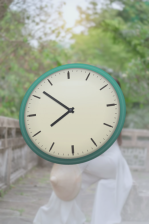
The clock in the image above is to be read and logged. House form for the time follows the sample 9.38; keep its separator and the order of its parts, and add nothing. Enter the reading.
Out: 7.52
